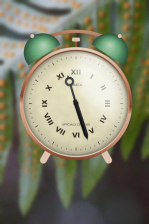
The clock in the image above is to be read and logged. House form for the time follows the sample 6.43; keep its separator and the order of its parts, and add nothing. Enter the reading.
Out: 11.27
